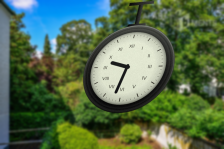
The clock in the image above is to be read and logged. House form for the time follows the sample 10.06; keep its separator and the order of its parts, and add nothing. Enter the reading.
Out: 9.32
